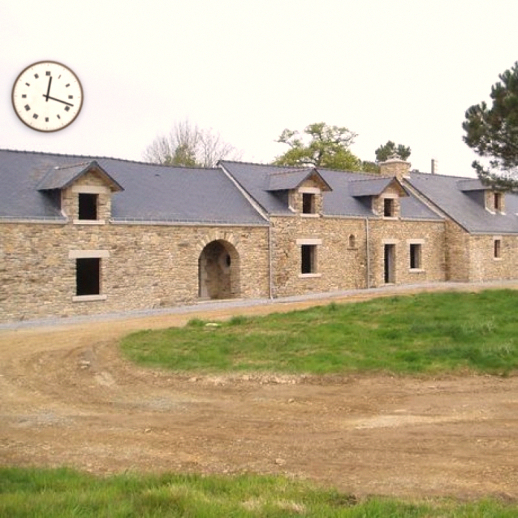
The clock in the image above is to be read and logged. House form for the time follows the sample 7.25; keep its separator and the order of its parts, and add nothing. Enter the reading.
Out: 12.18
